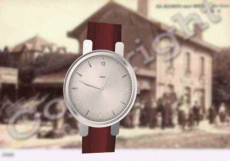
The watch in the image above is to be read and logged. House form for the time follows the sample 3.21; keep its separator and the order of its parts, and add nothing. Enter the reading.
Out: 12.48
